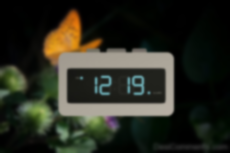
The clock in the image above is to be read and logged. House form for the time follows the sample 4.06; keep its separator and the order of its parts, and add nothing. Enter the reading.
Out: 12.19
